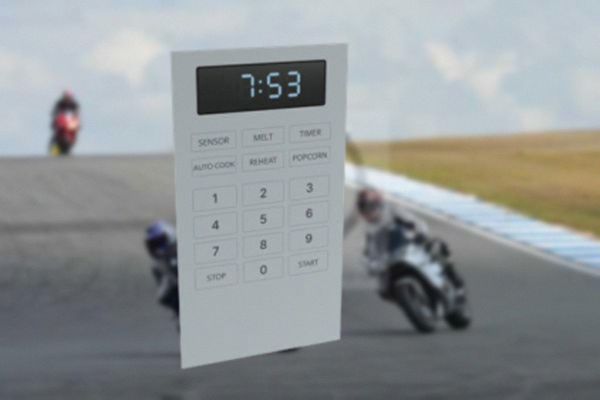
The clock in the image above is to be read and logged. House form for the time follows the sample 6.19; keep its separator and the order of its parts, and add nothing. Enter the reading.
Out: 7.53
